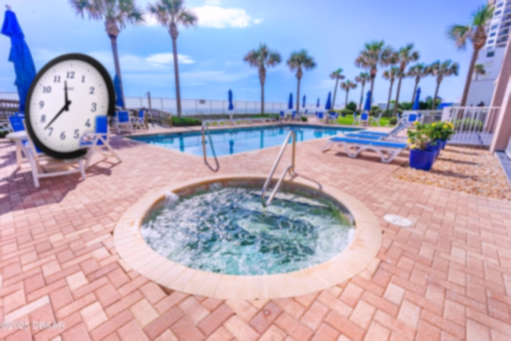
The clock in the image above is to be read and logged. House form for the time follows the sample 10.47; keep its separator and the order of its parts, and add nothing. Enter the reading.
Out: 11.37
